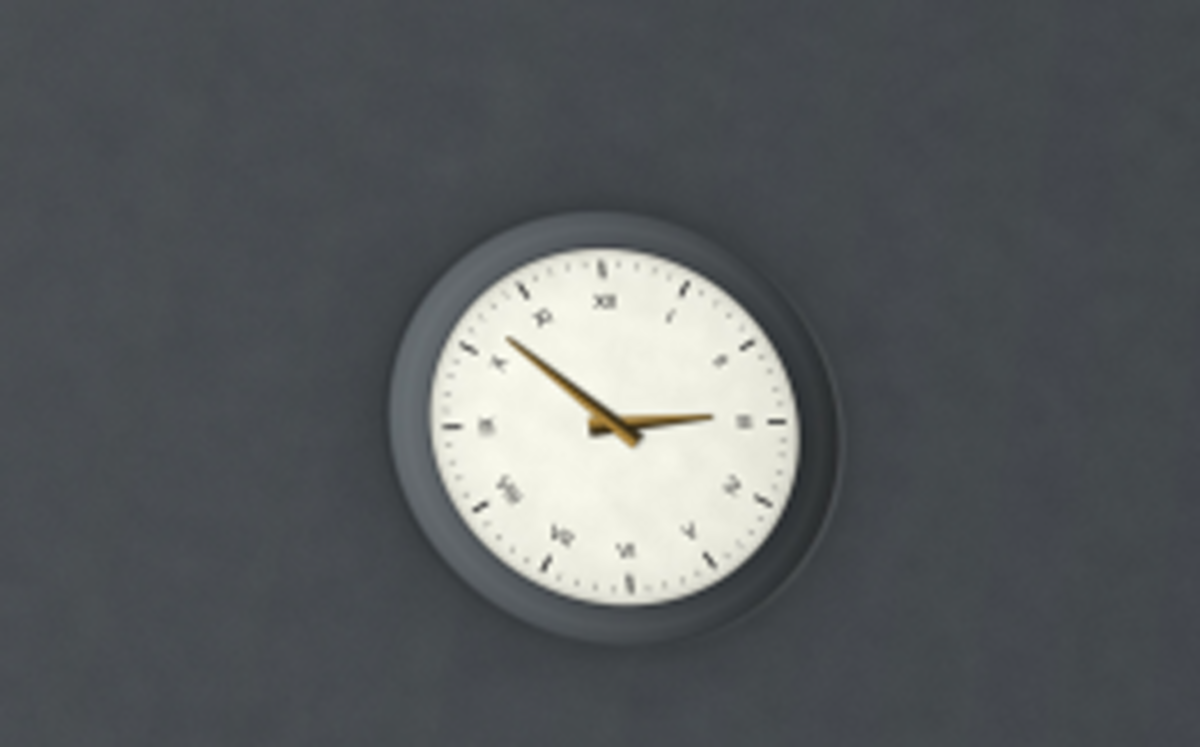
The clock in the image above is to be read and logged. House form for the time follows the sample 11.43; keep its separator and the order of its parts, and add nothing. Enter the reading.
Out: 2.52
